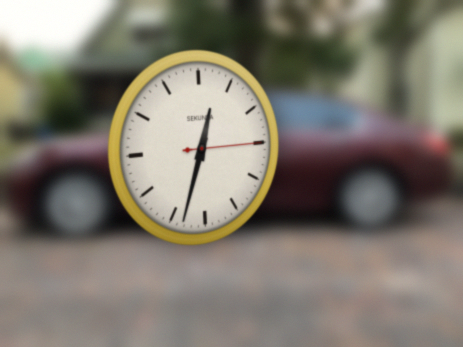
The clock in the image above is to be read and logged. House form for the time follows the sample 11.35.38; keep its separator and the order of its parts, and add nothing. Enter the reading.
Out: 12.33.15
